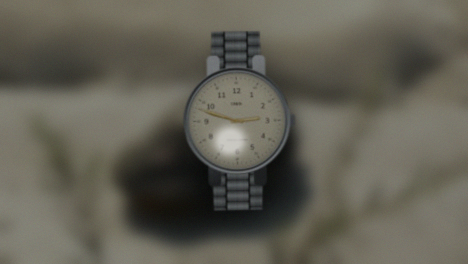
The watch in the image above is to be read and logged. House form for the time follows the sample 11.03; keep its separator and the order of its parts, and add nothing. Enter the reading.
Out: 2.48
